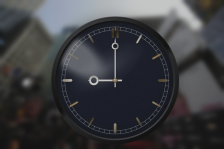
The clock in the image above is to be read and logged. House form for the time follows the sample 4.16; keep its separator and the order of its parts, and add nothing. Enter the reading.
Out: 9.00
